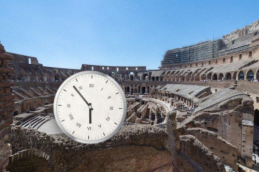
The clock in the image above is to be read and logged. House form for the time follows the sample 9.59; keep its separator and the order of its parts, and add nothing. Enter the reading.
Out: 5.53
